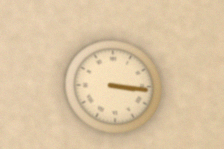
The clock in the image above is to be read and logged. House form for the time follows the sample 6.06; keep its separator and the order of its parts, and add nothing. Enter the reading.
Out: 3.16
